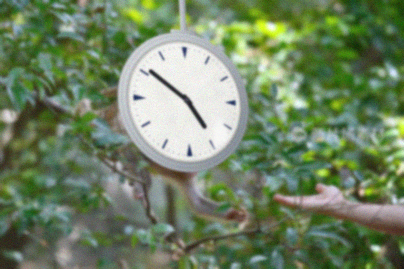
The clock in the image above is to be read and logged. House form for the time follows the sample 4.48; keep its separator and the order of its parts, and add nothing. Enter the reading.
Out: 4.51
